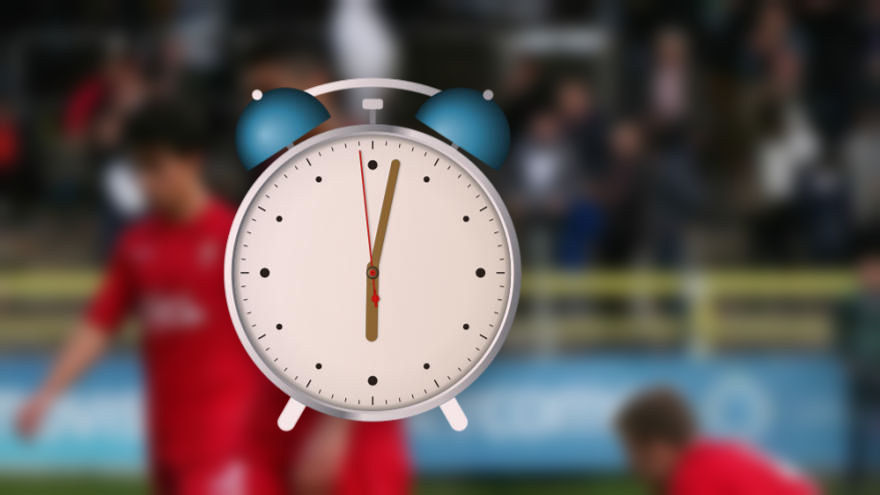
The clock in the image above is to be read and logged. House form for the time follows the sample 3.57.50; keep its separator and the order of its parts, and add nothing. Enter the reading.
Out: 6.01.59
